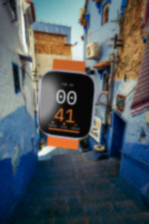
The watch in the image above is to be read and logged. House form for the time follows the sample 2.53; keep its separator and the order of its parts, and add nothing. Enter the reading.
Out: 0.41
